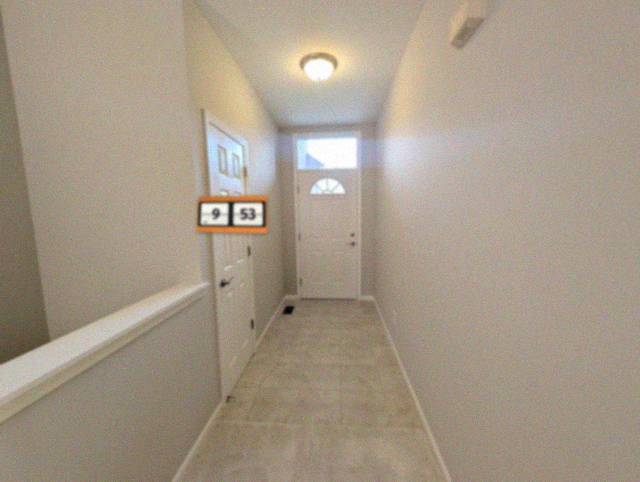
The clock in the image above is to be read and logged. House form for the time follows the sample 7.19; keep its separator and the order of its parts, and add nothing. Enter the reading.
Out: 9.53
